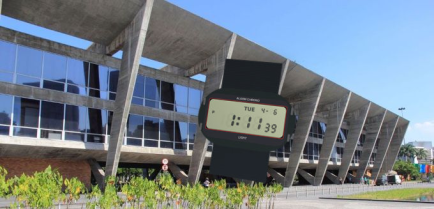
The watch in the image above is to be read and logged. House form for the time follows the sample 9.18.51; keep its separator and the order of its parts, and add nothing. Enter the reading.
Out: 1.11.39
